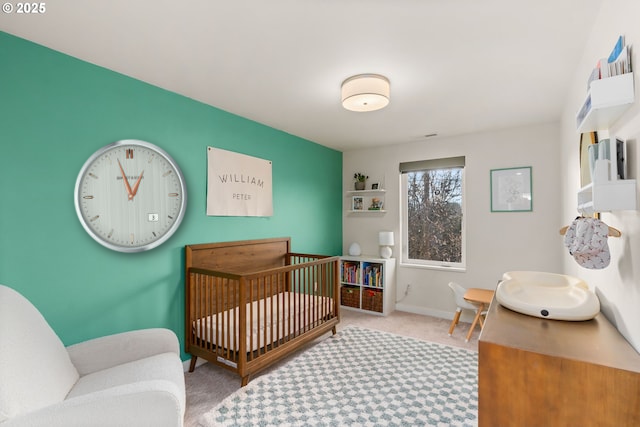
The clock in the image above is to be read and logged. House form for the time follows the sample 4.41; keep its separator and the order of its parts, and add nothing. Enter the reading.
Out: 12.57
